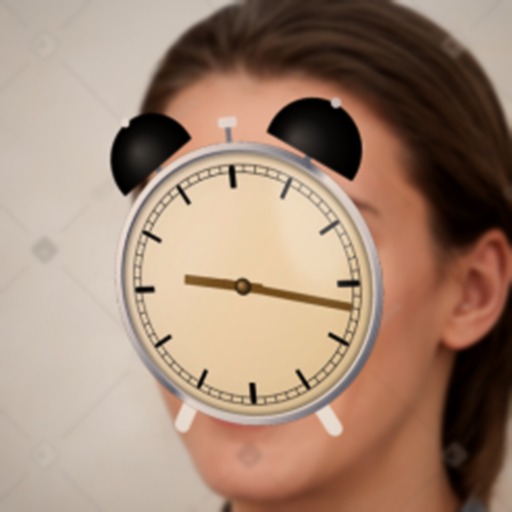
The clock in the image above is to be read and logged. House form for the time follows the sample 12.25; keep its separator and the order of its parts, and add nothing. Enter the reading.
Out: 9.17
